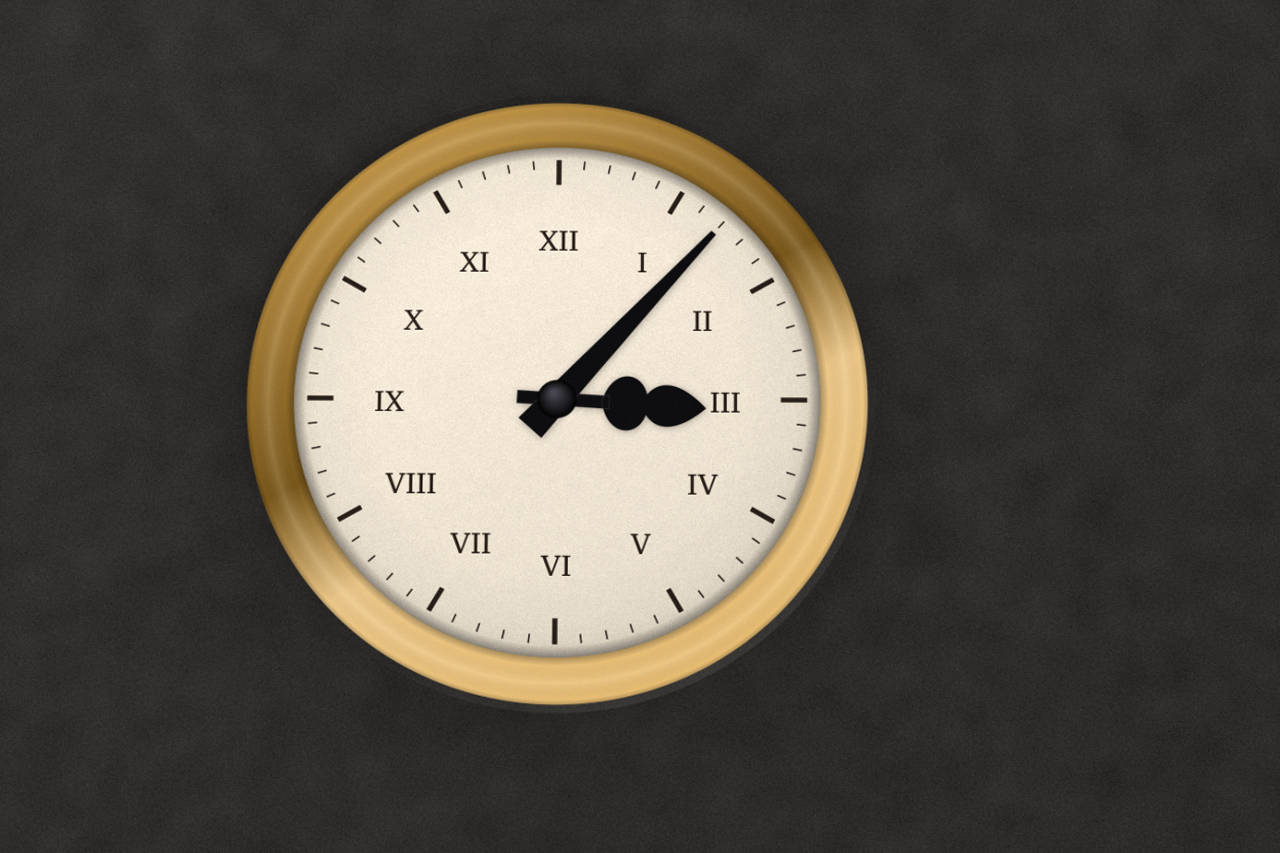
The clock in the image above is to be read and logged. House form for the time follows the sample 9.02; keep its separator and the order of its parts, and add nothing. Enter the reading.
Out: 3.07
